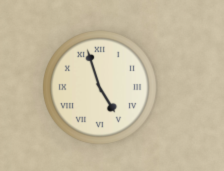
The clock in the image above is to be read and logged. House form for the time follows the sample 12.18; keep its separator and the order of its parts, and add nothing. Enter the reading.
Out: 4.57
